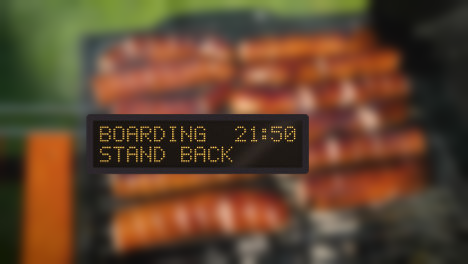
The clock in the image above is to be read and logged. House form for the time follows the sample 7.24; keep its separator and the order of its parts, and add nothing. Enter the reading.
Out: 21.50
